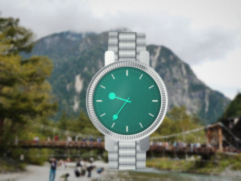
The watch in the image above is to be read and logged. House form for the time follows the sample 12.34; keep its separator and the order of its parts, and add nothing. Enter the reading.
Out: 9.36
